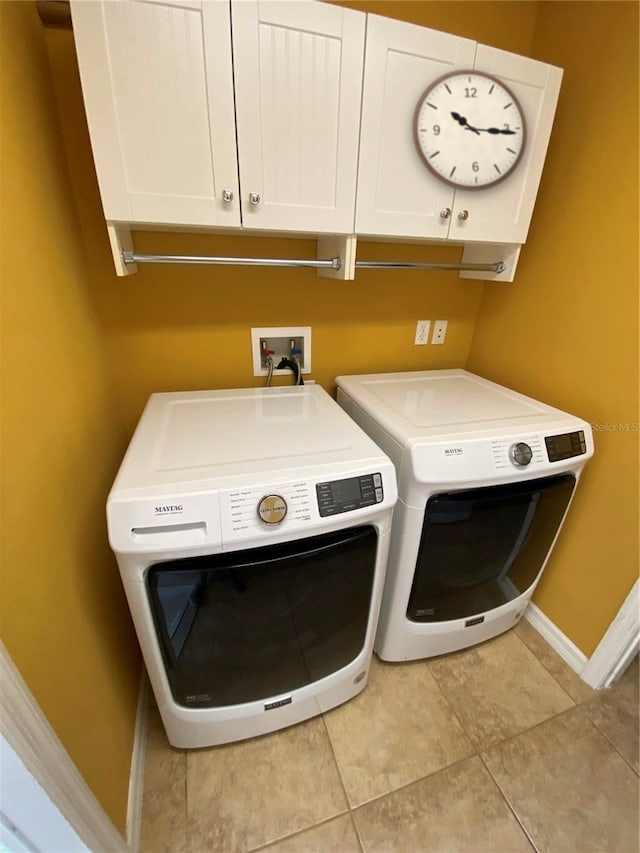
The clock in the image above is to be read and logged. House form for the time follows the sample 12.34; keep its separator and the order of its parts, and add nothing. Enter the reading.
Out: 10.16
